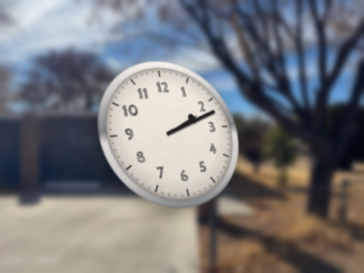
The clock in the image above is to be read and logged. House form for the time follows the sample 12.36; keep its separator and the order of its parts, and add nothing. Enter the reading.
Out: 2.12
